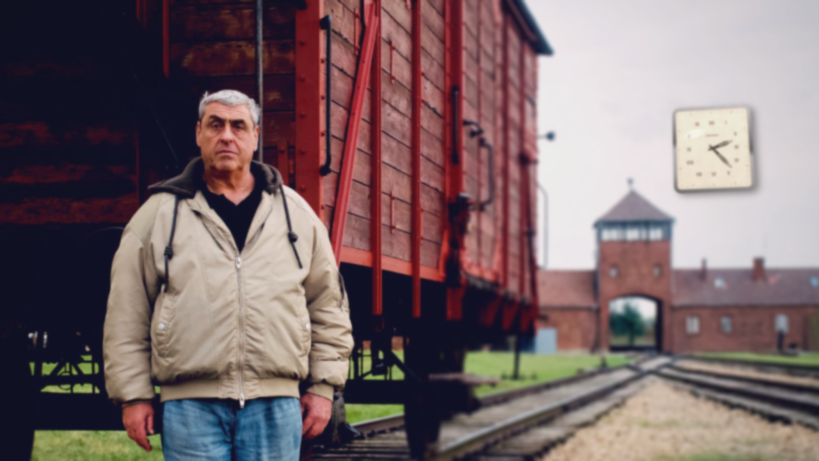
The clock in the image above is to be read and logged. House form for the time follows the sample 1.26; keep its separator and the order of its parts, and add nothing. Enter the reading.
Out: 2.23
